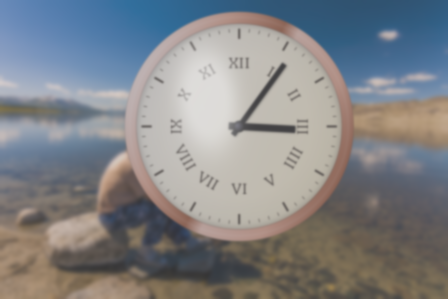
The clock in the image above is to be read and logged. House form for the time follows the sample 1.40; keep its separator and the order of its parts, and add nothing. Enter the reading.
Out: 3.06
